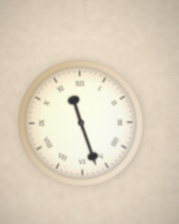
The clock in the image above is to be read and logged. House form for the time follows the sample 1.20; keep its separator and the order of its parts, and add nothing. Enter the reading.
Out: 11.27
